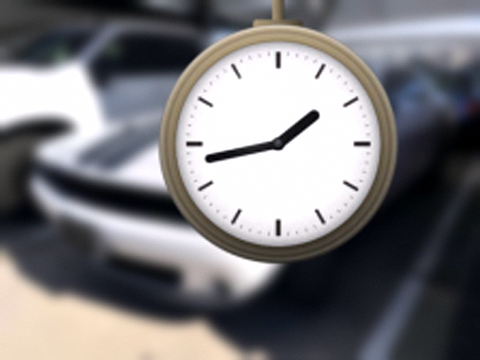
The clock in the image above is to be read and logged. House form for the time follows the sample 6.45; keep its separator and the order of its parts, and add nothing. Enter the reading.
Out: 1.43
